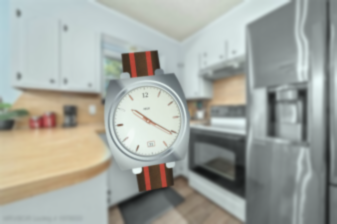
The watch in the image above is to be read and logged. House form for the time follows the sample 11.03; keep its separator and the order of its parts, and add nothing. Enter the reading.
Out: 10.21
